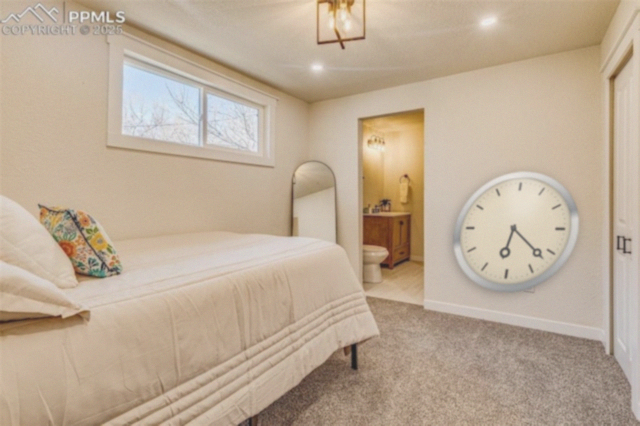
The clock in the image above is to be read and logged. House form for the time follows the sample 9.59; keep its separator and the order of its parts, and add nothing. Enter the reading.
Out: 6.22
